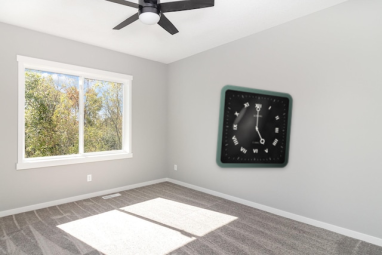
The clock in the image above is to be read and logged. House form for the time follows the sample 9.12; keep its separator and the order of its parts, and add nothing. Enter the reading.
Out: 5.00
